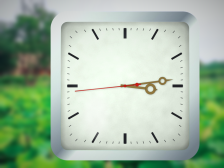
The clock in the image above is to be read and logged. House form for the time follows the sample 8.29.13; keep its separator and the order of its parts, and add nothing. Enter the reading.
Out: 3.13.44
